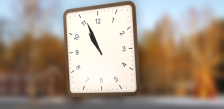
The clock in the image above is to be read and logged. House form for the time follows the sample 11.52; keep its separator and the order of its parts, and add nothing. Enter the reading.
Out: 10.56
